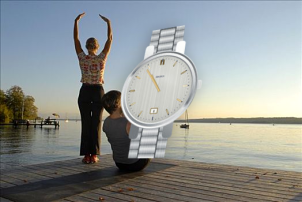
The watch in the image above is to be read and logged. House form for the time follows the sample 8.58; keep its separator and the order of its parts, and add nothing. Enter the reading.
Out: 10.54
